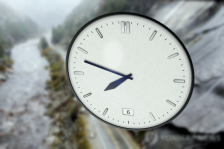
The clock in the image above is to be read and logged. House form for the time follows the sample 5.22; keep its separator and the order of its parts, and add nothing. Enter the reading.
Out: 7.48
